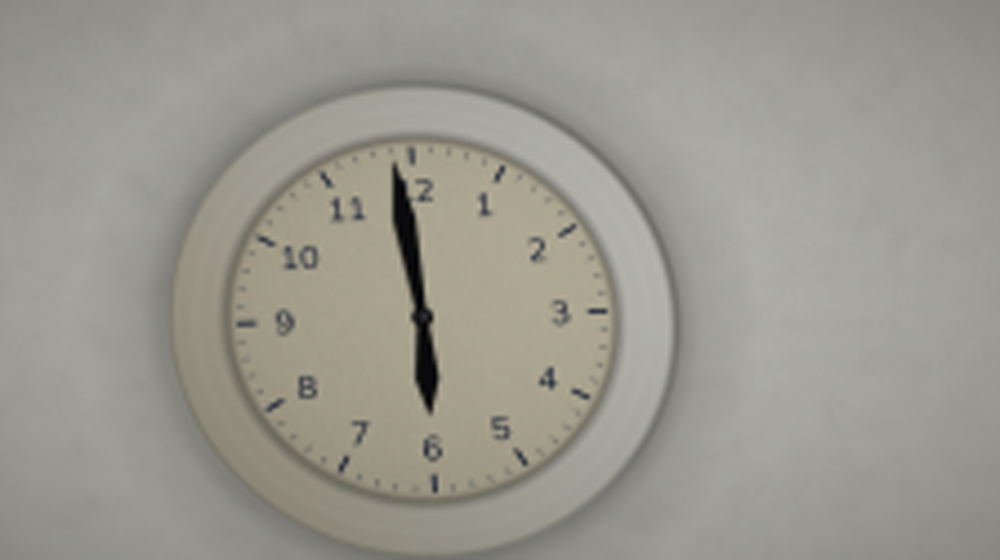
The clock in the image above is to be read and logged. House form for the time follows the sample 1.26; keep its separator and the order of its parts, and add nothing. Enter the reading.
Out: 5.59
